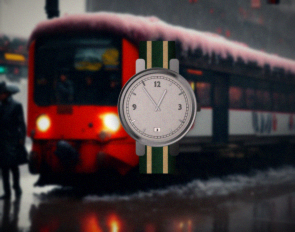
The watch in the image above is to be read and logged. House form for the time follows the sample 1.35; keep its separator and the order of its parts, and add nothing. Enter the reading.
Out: 12.54
